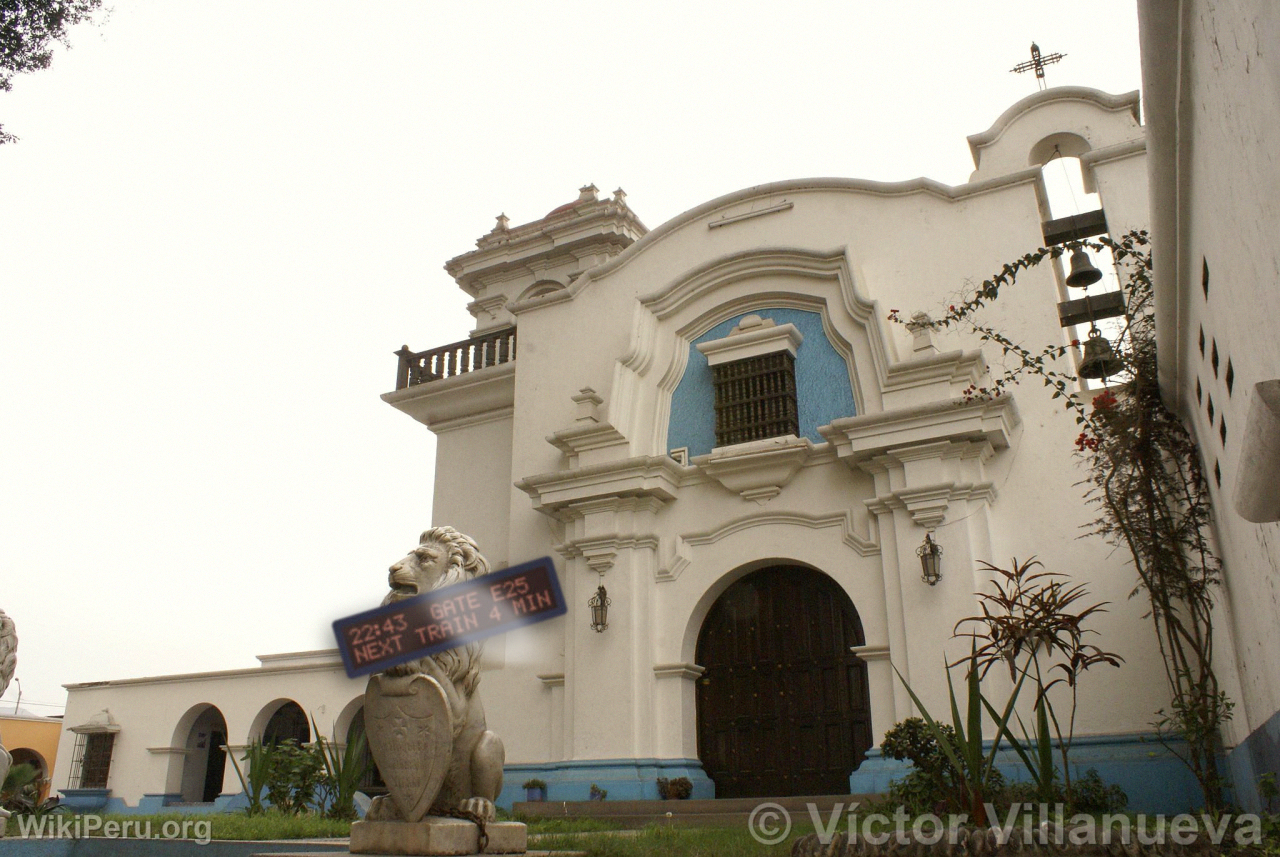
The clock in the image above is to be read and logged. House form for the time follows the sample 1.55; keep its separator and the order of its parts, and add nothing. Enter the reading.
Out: 22.43
